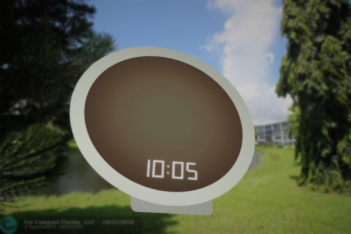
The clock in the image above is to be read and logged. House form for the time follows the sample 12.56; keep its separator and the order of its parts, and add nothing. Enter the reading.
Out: 10.05
